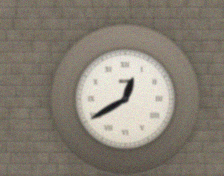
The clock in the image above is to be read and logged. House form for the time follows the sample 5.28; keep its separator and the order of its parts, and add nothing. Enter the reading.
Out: 12.40
